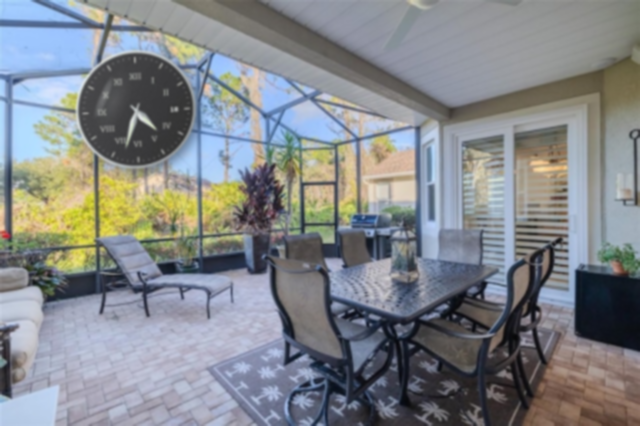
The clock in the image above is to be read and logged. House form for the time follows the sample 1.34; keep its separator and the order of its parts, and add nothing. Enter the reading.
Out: 4.33
